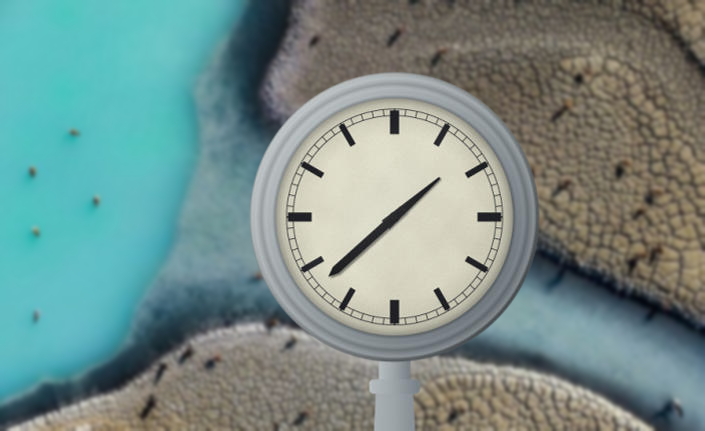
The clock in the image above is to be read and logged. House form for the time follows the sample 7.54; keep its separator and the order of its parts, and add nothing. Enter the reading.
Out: 1.38
